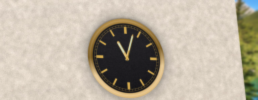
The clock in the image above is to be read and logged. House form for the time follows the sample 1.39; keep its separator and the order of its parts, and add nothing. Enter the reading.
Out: 11.03
